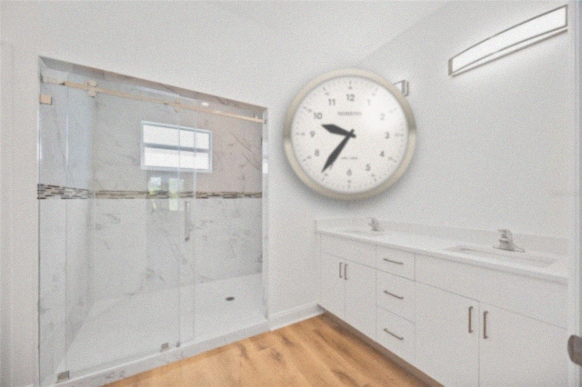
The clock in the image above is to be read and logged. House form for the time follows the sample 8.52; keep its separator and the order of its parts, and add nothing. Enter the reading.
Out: 9.36
